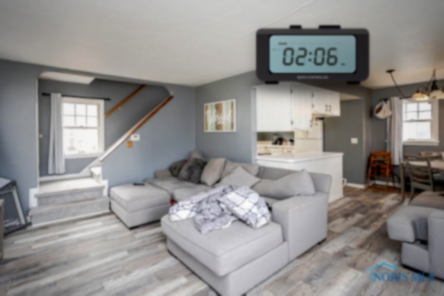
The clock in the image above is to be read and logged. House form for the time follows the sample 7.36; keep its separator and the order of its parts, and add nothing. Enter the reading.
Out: 2.06
